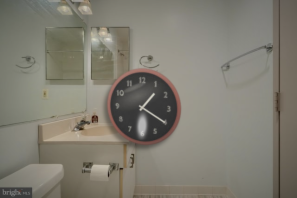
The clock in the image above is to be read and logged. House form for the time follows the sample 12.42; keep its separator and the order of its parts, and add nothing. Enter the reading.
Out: 1.20
